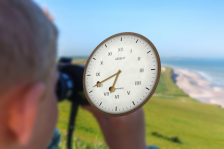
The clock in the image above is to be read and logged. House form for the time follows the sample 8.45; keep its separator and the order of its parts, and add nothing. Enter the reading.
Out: 6.41
